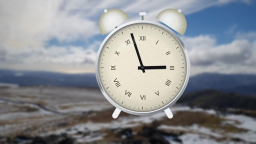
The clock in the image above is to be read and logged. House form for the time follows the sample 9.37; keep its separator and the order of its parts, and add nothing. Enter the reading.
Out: 2.57
